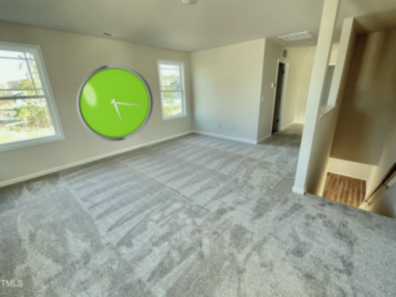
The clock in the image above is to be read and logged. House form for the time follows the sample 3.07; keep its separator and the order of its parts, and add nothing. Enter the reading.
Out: 5.16
